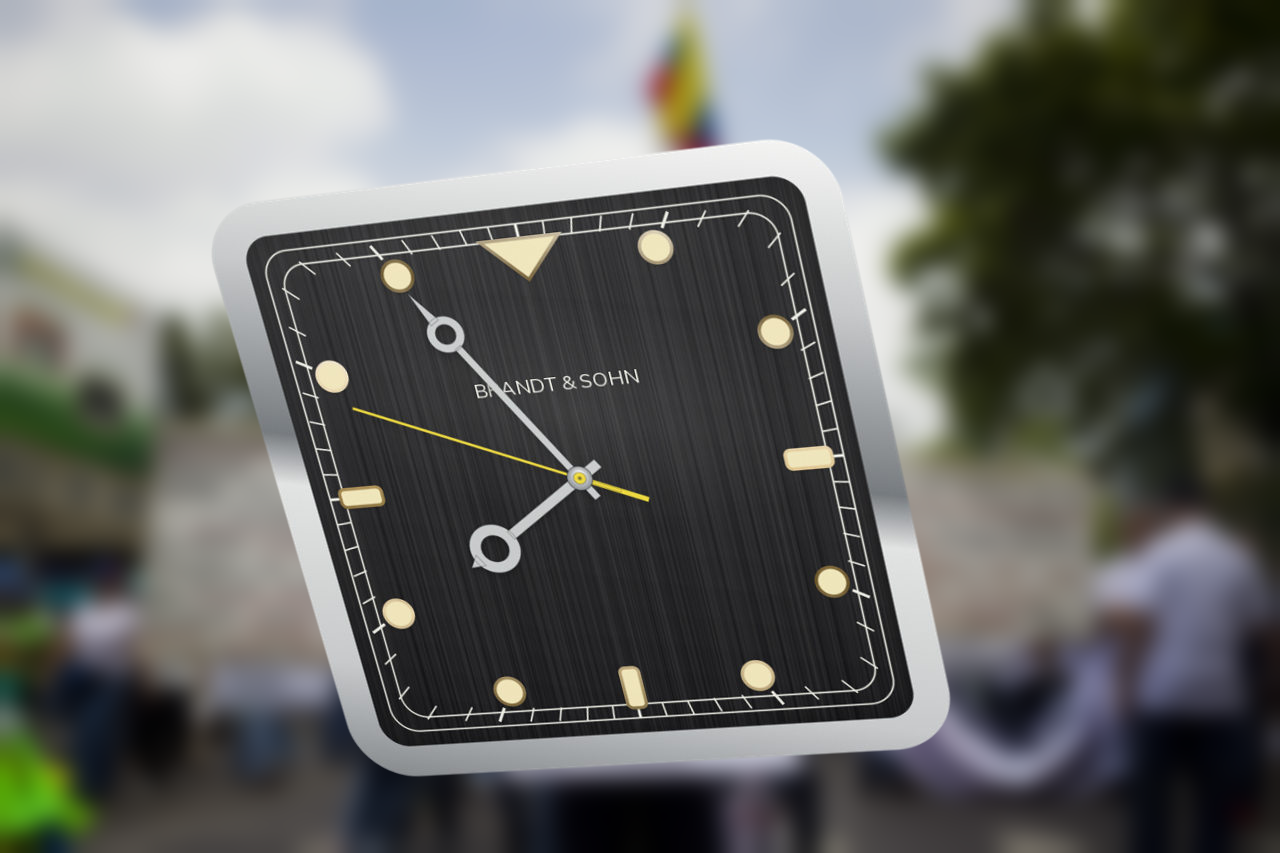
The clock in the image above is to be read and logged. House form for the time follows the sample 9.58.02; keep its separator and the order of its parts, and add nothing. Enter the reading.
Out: 7.54.49
